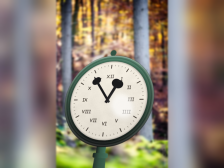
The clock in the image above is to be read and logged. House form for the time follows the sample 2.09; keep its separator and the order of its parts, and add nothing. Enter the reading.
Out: 12.54
